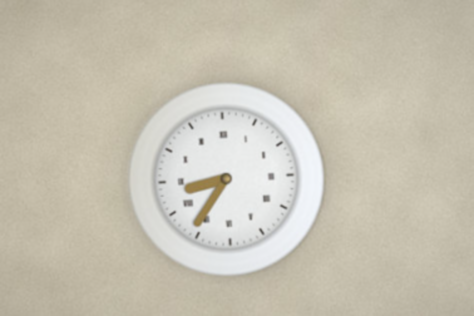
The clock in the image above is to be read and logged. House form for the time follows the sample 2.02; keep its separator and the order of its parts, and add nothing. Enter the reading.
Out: 8.36
